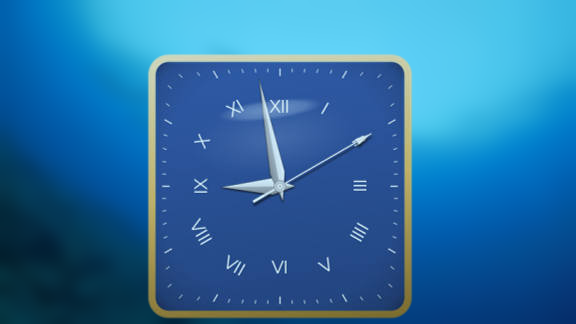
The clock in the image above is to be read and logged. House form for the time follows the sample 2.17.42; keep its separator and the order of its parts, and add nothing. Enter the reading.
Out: 8.58.10
